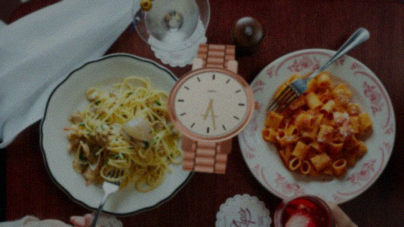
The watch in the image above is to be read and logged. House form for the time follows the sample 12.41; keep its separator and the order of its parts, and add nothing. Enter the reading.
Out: 6.28
